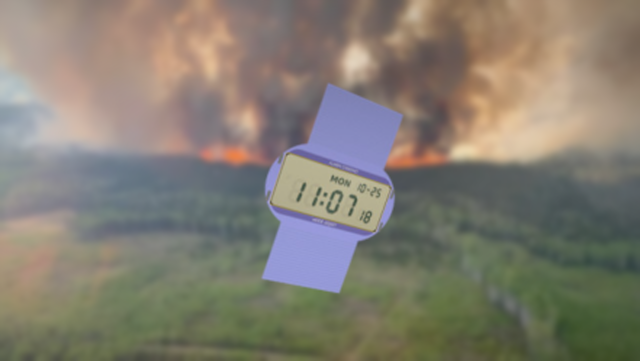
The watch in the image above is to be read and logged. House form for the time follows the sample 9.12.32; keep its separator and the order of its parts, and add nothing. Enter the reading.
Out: 11.07.18
